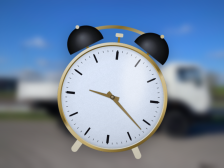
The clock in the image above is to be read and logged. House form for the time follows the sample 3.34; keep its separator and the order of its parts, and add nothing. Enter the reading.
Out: 9.22
